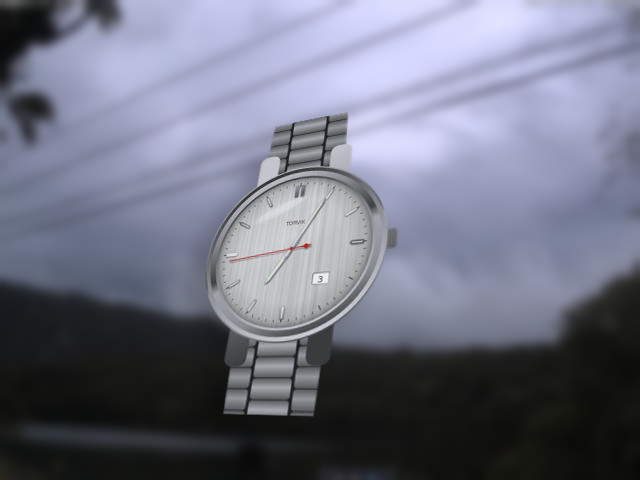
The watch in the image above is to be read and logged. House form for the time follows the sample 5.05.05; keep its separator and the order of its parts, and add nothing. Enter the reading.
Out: 7.04.44
